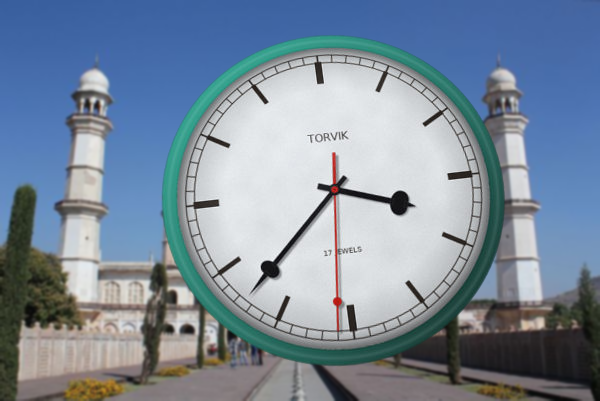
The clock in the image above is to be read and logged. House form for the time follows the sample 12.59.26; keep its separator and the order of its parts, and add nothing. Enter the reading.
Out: 3.37.31
